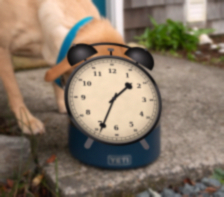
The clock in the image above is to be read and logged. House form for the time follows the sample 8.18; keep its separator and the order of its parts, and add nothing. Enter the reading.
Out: 1.34
